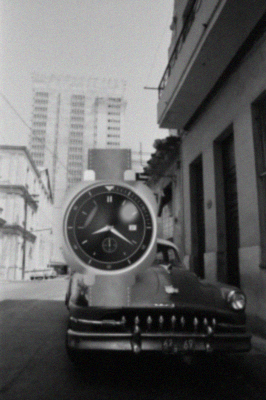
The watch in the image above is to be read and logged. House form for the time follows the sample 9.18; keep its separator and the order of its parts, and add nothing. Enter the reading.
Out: 8.21
